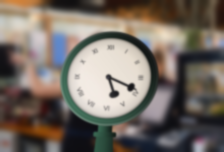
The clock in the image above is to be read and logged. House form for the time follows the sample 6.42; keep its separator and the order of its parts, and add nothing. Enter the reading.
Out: 5.19
